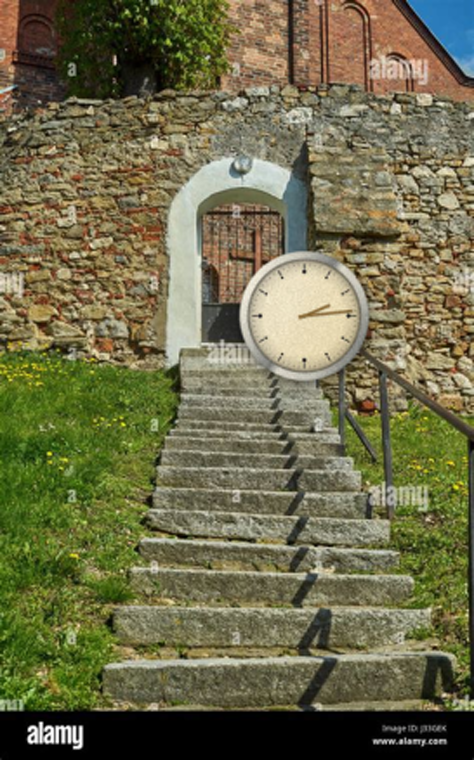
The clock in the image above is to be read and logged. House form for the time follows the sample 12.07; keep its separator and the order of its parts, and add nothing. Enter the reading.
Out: 2.14
